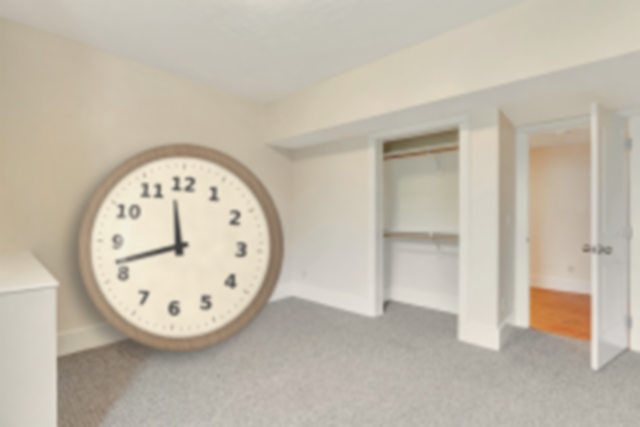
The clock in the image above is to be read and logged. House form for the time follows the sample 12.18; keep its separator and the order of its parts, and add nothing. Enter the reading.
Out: 11.42
